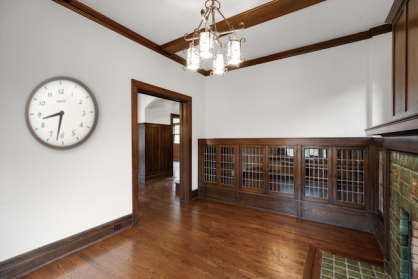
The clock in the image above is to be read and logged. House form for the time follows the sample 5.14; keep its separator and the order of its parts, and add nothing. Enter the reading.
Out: 8.32
